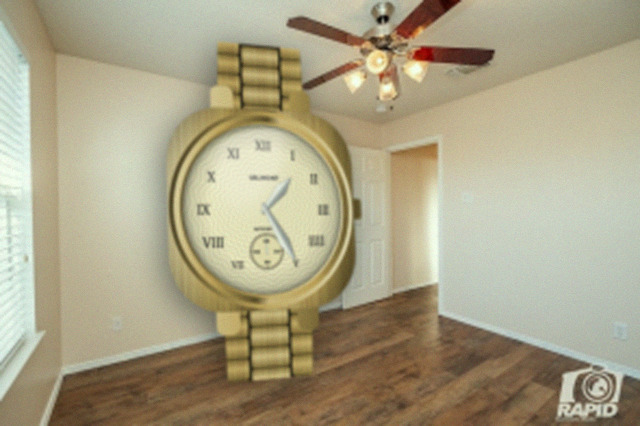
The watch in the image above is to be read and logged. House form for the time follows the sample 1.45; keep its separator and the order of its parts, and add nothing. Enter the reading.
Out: 1.25
